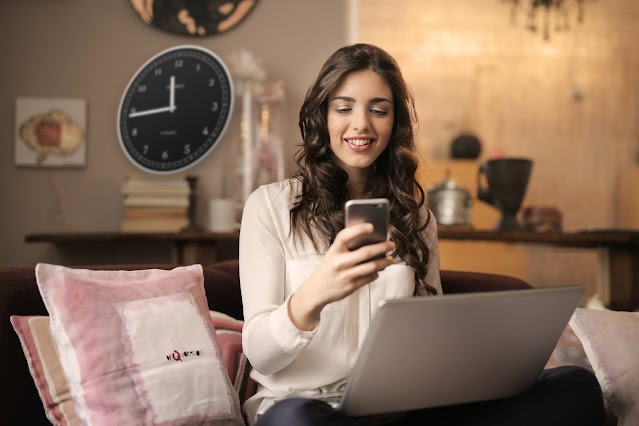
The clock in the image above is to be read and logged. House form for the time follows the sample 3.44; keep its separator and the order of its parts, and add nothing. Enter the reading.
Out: 11.44
